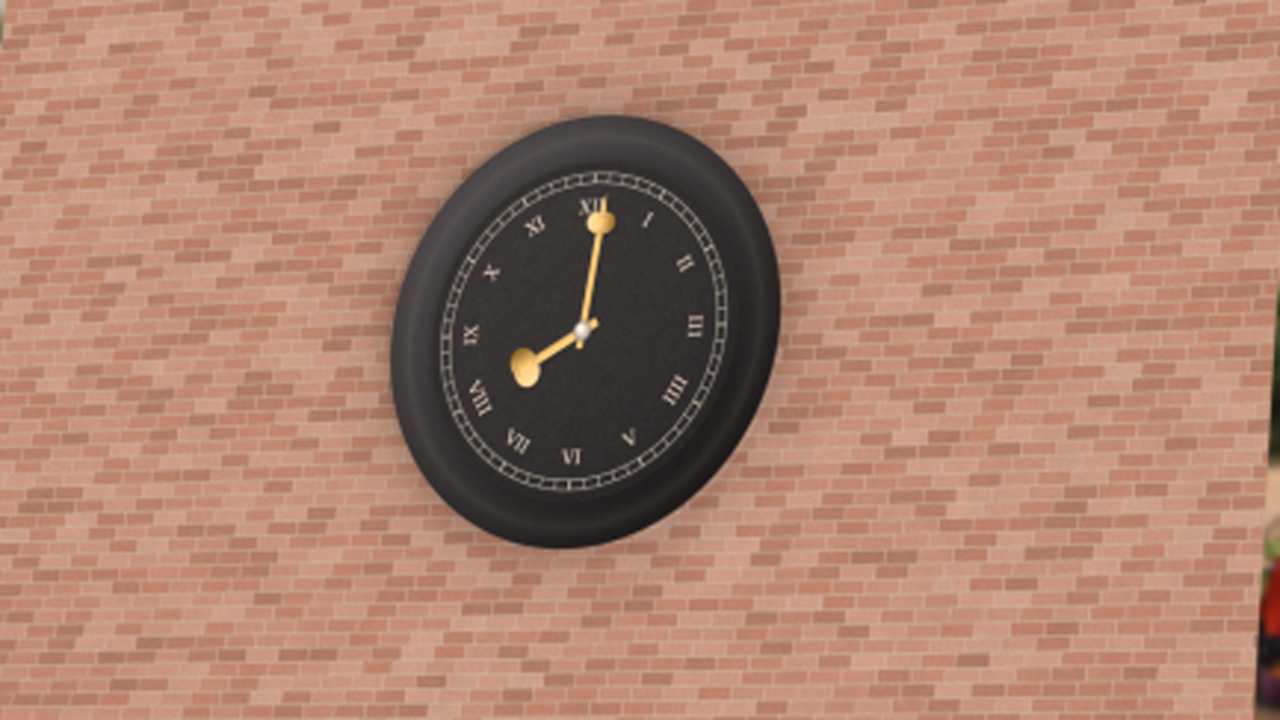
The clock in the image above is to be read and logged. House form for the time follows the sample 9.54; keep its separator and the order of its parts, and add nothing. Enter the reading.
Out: 8.01
